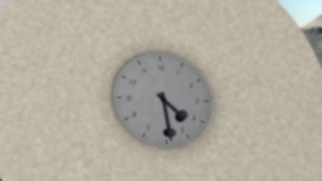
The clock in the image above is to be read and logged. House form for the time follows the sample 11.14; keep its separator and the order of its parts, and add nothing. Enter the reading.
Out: 4.29
